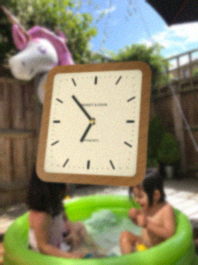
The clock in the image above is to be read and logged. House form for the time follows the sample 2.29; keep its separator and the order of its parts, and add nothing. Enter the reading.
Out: 6.53
